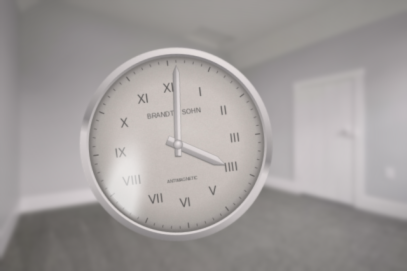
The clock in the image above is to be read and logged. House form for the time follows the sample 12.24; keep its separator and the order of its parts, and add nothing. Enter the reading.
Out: 4.01
